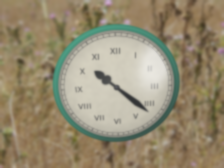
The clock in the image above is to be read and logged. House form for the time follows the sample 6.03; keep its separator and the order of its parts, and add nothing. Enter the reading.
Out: 10.22
